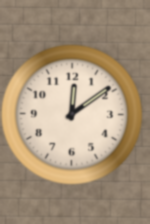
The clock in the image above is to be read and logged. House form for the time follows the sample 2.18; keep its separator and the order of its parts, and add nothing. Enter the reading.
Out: 12.09
